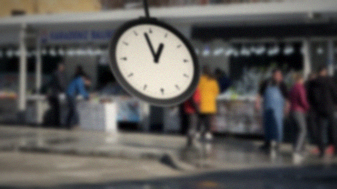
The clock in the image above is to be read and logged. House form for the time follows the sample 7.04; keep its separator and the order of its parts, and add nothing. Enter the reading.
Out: 12.58
